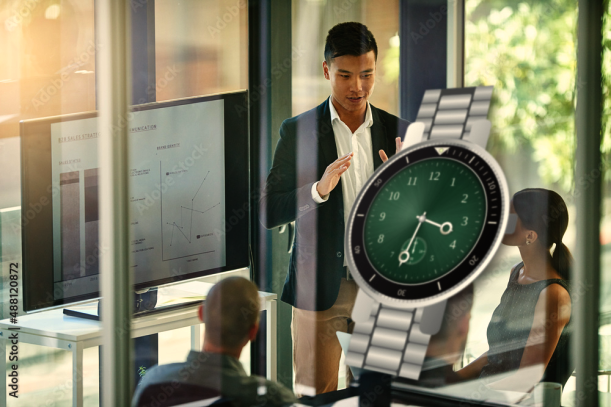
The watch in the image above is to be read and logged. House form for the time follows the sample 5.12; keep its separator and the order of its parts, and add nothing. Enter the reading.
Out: 3.32
